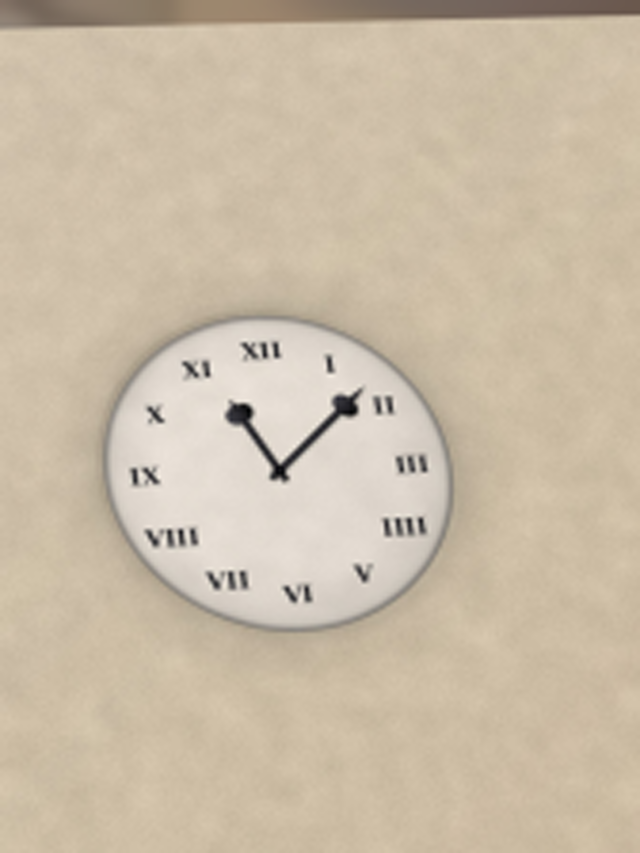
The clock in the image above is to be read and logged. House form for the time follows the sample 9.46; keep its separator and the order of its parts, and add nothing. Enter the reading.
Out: 11.08
